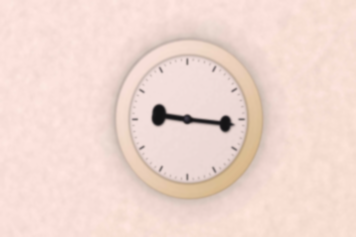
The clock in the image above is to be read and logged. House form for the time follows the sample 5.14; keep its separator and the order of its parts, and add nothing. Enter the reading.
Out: 9.16
